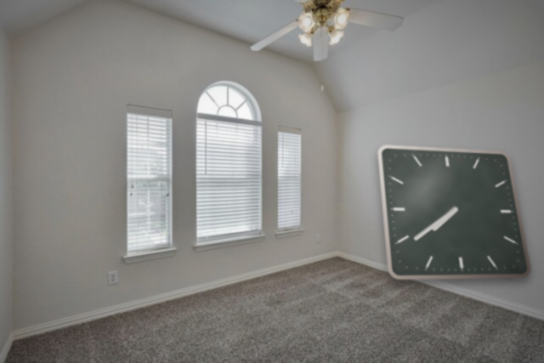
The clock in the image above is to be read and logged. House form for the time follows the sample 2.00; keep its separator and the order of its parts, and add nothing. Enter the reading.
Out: 7.39
